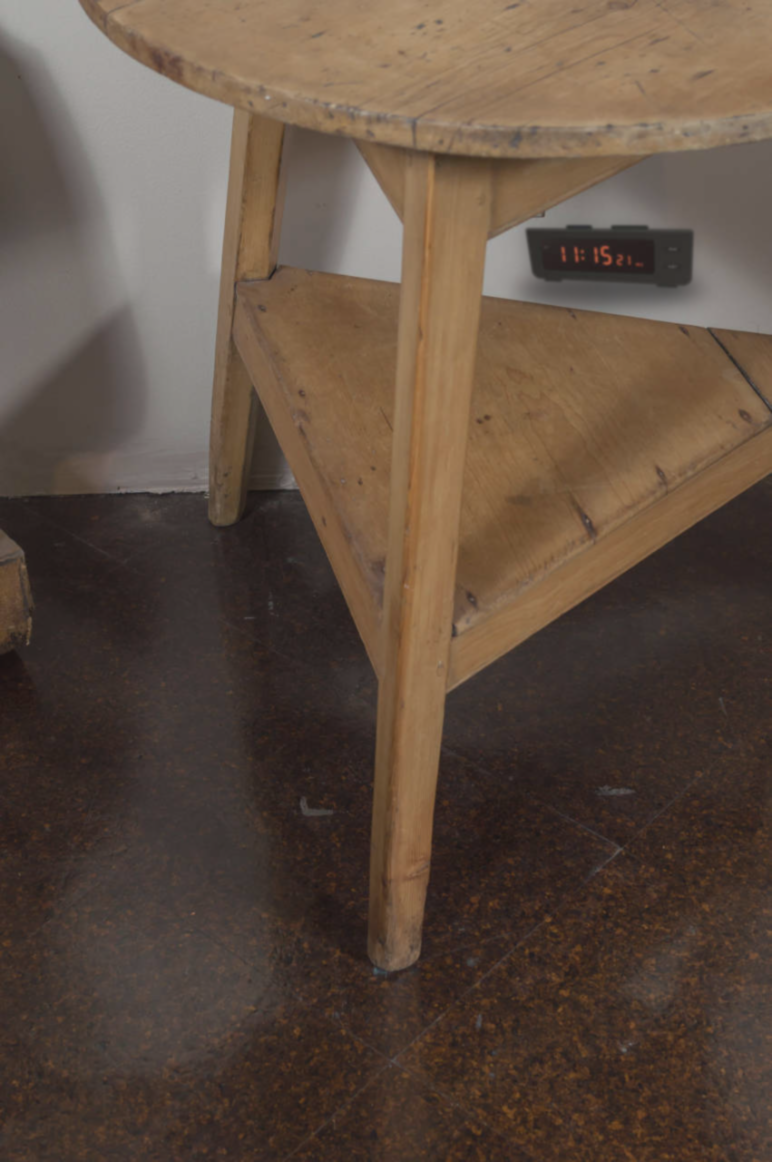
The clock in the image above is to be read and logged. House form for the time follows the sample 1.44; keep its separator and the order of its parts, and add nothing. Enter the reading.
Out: 11.15
